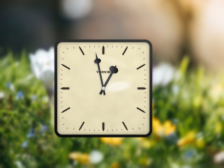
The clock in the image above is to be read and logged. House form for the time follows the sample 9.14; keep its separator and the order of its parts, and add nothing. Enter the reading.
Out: 12.58
